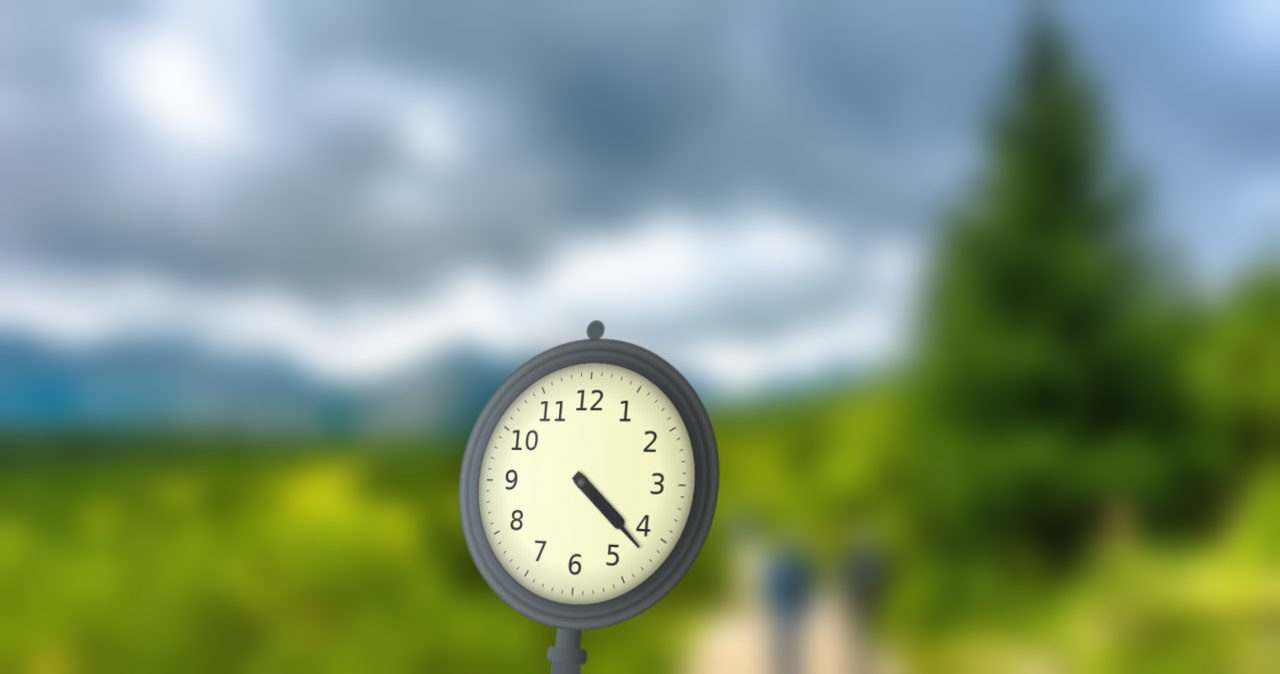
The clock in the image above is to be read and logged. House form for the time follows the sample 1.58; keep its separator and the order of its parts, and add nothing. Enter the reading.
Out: 4.22
